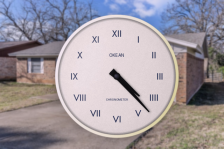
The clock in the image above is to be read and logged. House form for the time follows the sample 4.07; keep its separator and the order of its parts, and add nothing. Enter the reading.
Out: 4.23
